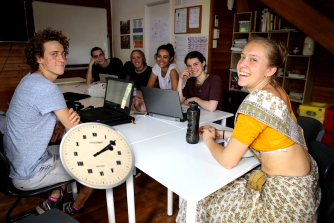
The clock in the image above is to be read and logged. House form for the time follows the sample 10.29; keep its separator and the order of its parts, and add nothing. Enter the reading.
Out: 2.09
